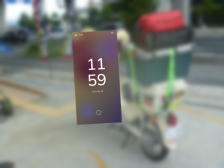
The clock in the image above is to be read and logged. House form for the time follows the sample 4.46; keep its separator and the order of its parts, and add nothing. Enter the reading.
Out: 11.59
